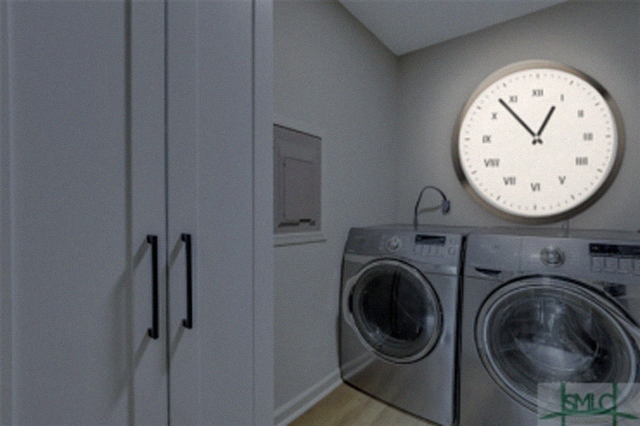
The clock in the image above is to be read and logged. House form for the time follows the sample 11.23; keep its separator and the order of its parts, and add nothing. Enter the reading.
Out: 12.53
